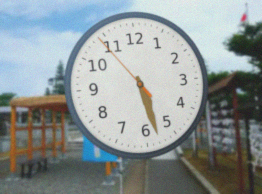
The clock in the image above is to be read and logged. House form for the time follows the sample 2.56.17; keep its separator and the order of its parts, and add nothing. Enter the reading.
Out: 5.27.54
